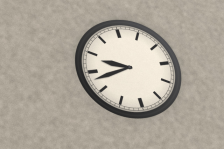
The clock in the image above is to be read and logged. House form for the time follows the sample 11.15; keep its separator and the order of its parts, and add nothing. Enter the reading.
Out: 9.43
